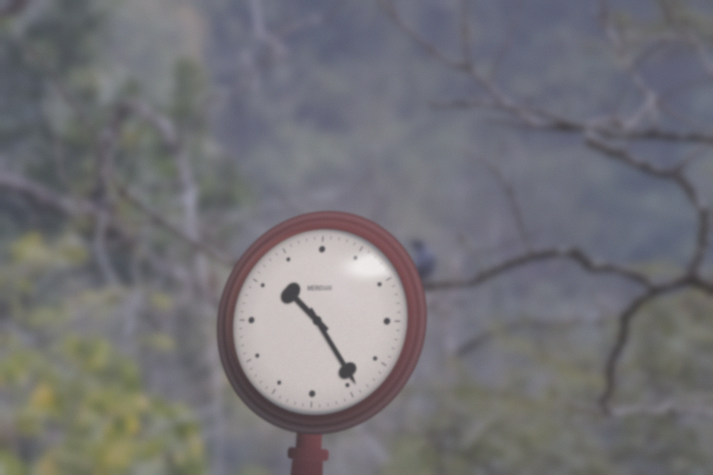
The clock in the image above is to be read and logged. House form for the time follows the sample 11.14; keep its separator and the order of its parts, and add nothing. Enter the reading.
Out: 10.24
